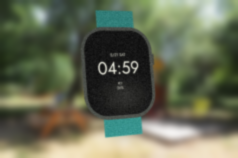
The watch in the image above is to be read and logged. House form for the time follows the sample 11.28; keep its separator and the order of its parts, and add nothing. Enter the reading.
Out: 4.59
